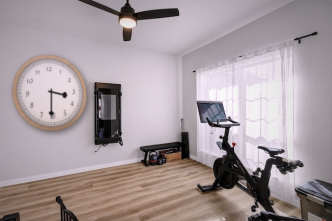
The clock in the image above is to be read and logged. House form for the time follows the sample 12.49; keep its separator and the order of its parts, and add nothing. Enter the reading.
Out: 3.31
